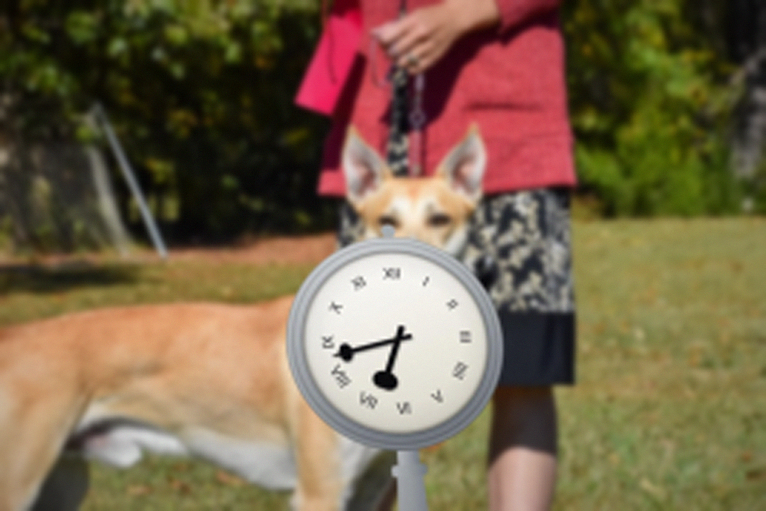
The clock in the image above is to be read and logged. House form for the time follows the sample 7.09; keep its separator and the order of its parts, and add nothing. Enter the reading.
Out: 6.43
